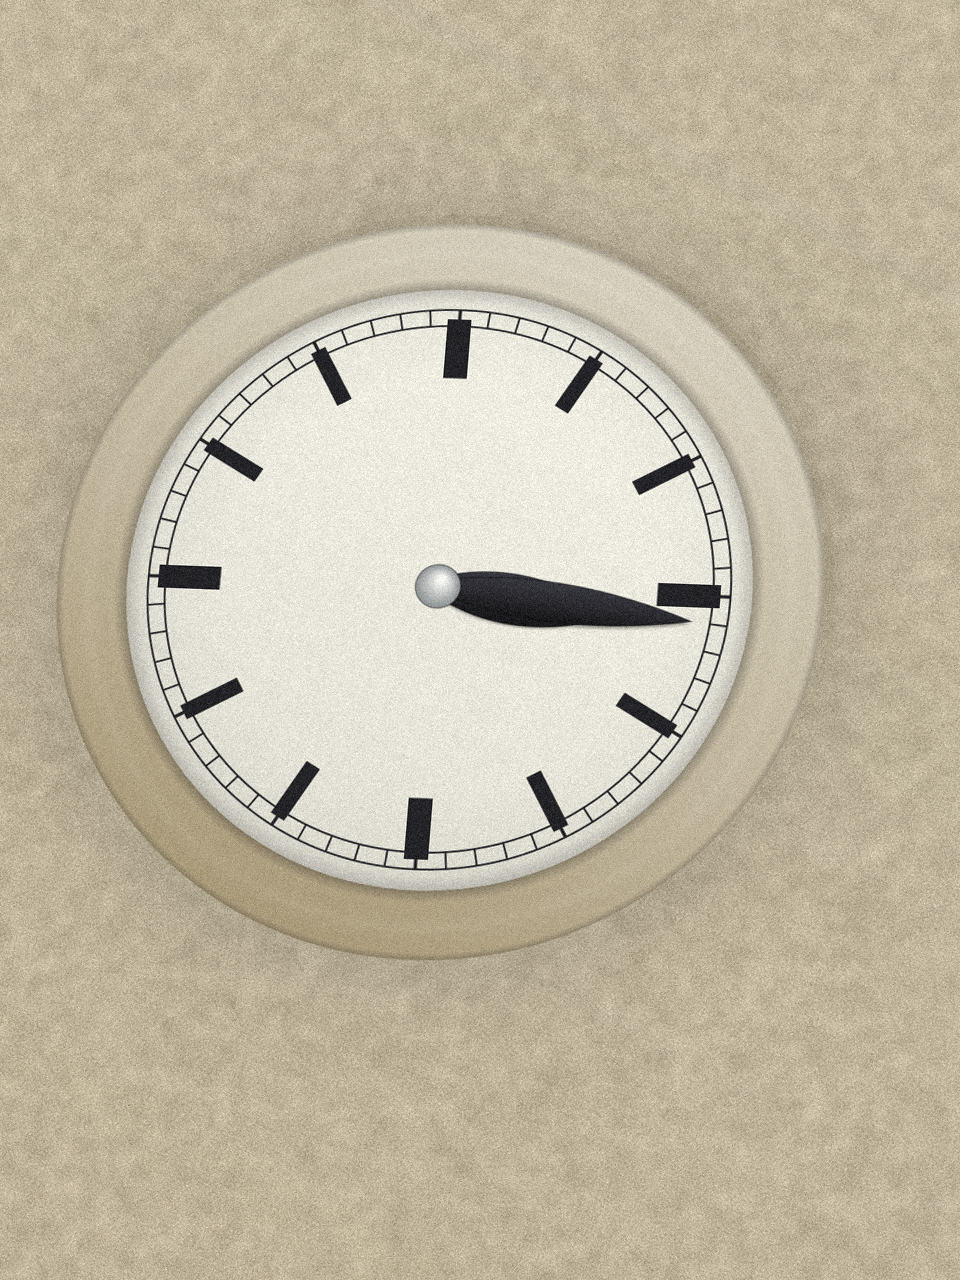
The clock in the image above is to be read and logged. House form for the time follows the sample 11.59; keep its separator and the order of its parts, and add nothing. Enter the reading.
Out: 3.16
